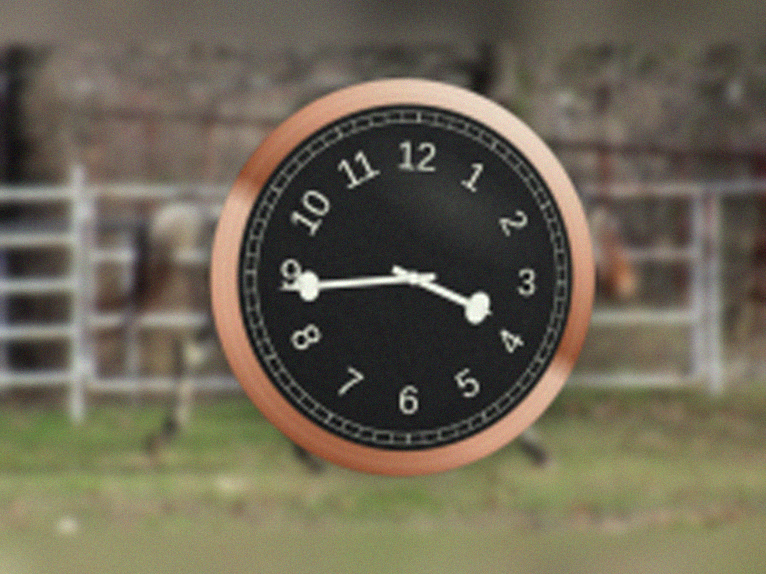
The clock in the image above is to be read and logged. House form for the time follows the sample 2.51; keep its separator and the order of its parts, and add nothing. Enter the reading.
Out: 3.44
